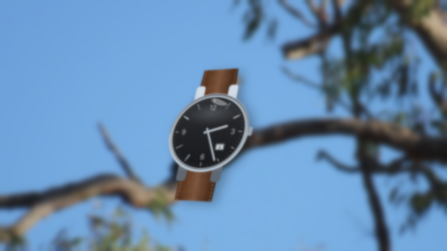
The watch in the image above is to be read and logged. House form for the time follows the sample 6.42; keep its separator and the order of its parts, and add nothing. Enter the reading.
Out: 2.26
